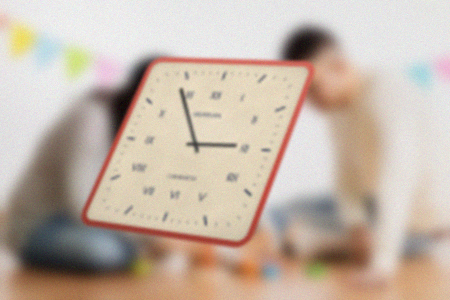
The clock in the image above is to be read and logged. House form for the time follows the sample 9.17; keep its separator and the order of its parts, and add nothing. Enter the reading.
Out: 2.54
